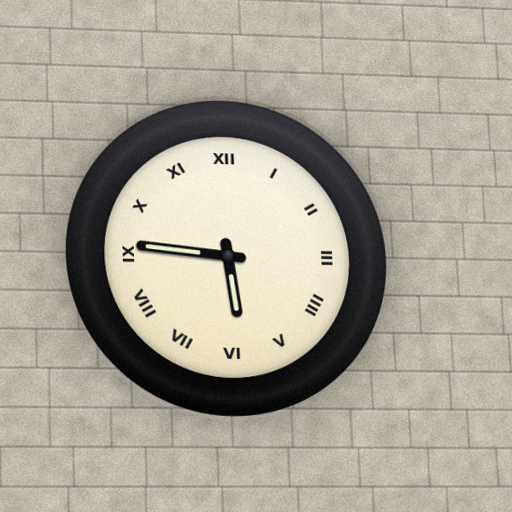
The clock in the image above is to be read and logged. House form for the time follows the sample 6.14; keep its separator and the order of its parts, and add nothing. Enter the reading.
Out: 5.46
